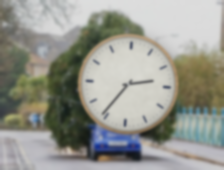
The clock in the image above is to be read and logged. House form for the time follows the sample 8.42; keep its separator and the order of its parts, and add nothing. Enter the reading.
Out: 2.36
